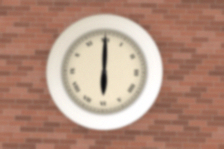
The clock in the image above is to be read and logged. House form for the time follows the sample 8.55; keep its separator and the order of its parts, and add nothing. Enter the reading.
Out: 6.00
